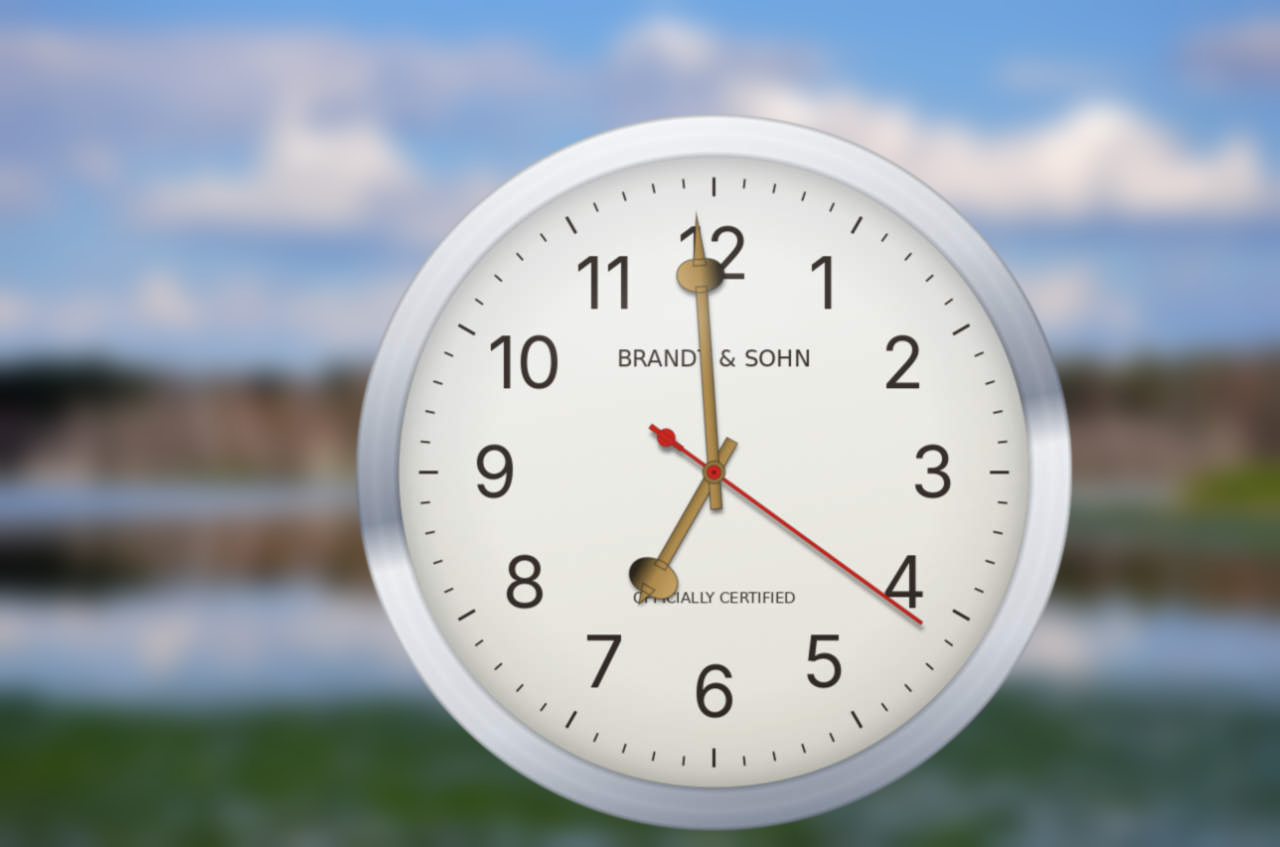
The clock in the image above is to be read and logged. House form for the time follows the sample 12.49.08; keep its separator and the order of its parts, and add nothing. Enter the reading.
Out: 6.59.21
